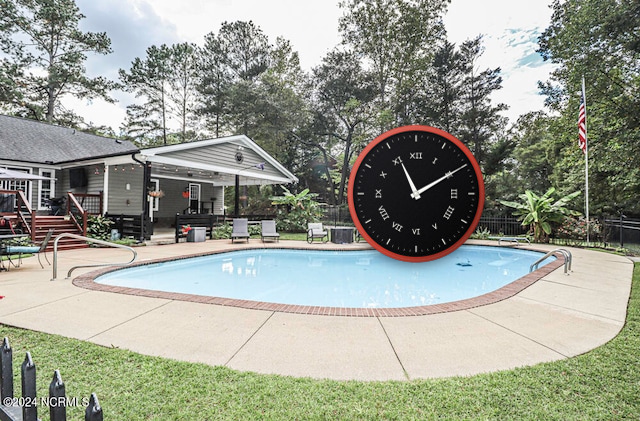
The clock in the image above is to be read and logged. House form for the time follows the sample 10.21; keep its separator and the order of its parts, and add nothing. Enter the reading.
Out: 11.10
